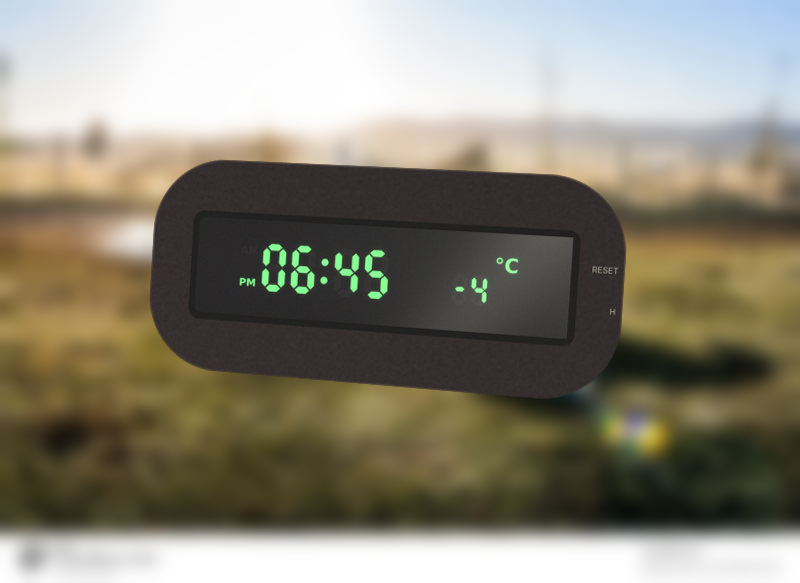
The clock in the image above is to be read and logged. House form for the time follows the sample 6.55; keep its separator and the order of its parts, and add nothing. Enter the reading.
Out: 6.45
